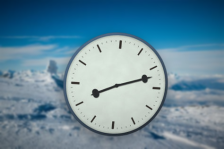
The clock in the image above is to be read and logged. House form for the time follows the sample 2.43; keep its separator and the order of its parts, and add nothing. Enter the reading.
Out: 8.12
